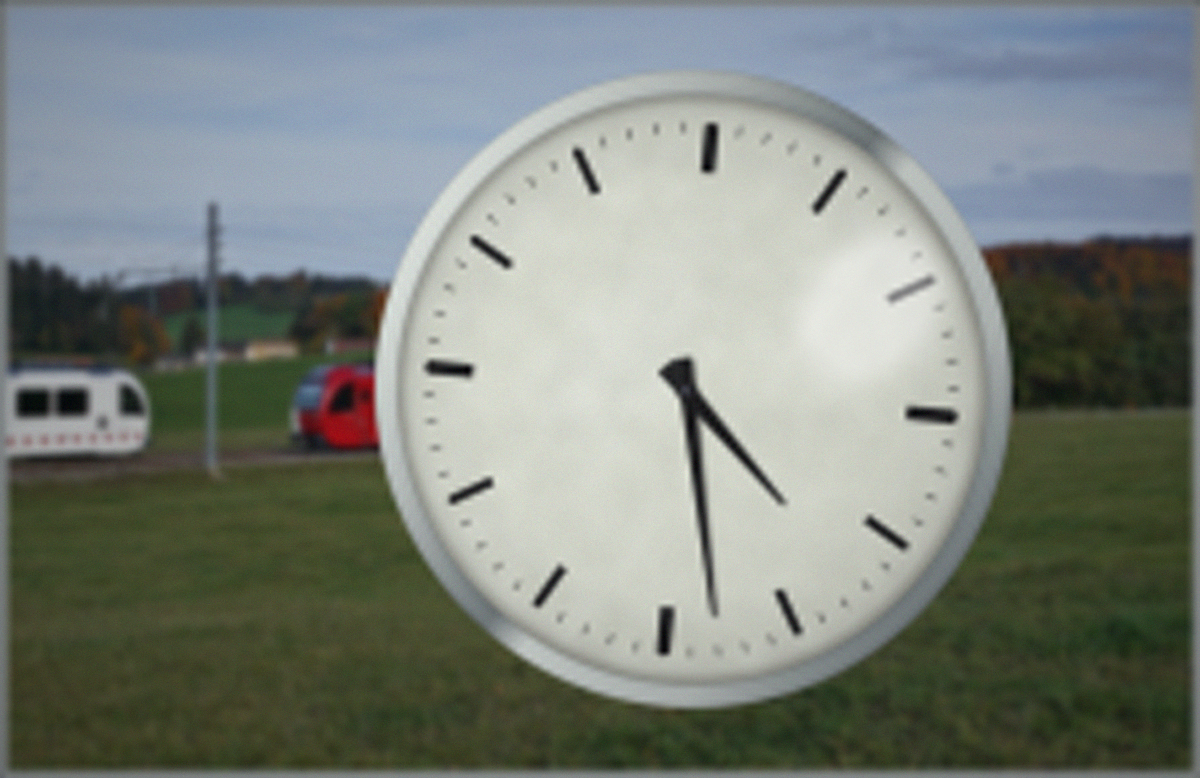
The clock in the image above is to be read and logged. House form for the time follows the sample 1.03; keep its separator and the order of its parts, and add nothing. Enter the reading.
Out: 4.28
